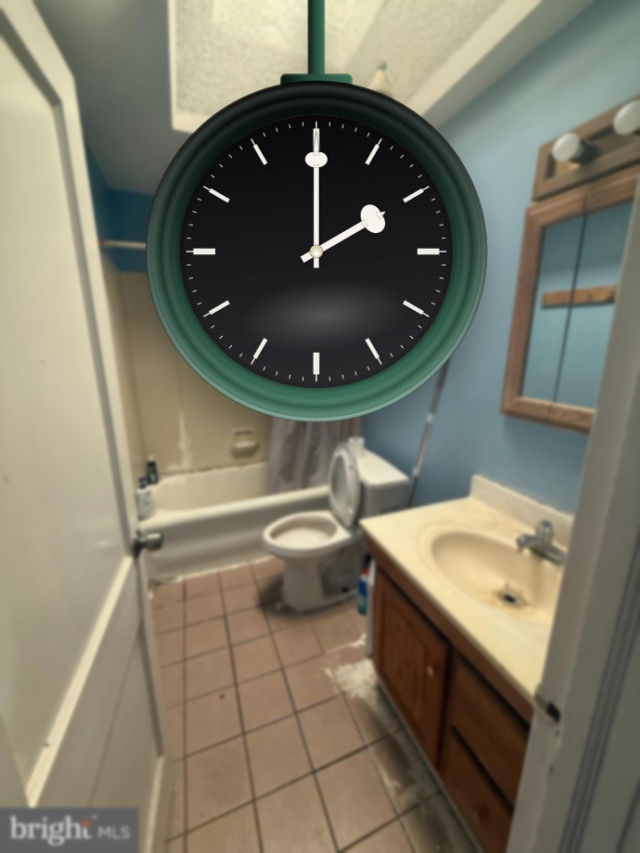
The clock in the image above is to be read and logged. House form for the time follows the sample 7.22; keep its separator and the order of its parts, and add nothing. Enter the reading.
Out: 2.00
